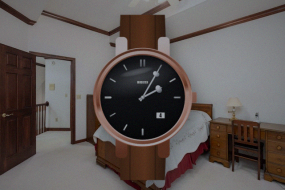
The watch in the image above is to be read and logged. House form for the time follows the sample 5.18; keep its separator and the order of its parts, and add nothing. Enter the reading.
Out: 2.05
